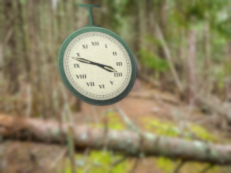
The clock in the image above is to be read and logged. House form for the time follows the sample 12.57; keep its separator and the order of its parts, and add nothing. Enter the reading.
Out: 3.48
